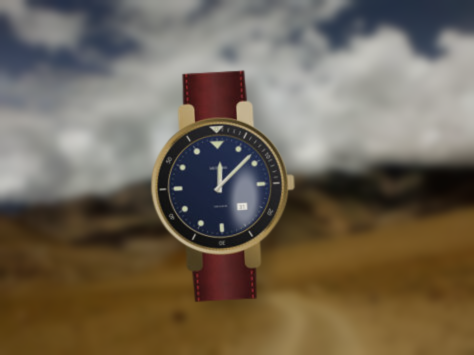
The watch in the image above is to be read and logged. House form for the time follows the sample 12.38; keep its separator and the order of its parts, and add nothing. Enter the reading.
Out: 12.08
